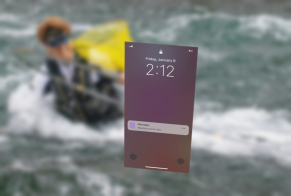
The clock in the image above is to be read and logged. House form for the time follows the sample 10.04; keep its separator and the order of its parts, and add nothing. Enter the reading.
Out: 2.12
